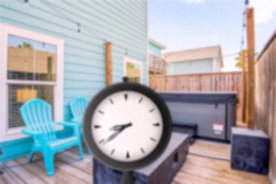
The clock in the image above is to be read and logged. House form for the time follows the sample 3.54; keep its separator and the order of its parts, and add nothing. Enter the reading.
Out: 8.39
